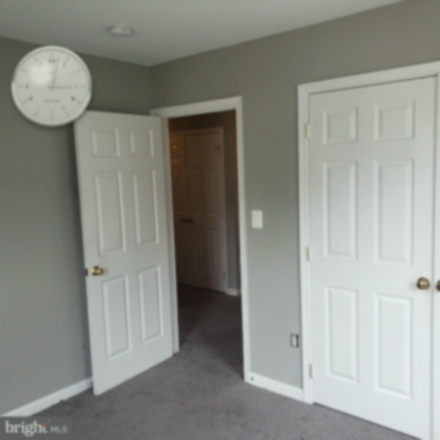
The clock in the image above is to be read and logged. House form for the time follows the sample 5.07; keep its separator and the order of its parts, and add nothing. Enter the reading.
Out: 3.02
